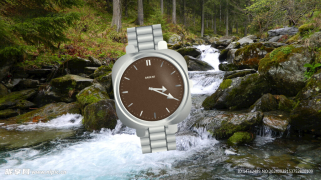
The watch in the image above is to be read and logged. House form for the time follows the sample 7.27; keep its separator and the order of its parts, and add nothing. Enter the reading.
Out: 3.20
